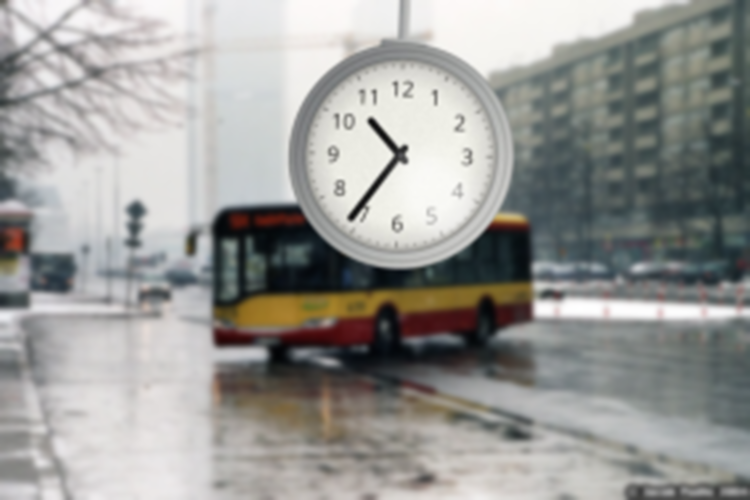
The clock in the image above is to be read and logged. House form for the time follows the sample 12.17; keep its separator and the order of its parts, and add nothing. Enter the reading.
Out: 10.36
